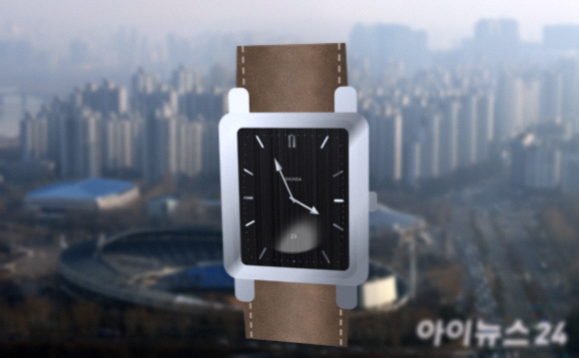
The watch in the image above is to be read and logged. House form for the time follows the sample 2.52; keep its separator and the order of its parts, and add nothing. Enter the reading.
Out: 3.56
